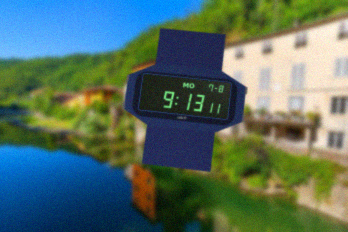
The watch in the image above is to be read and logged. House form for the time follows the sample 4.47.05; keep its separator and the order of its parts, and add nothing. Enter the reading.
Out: 9.13.11
